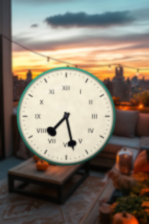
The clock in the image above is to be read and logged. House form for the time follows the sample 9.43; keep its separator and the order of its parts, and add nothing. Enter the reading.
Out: 7.28
